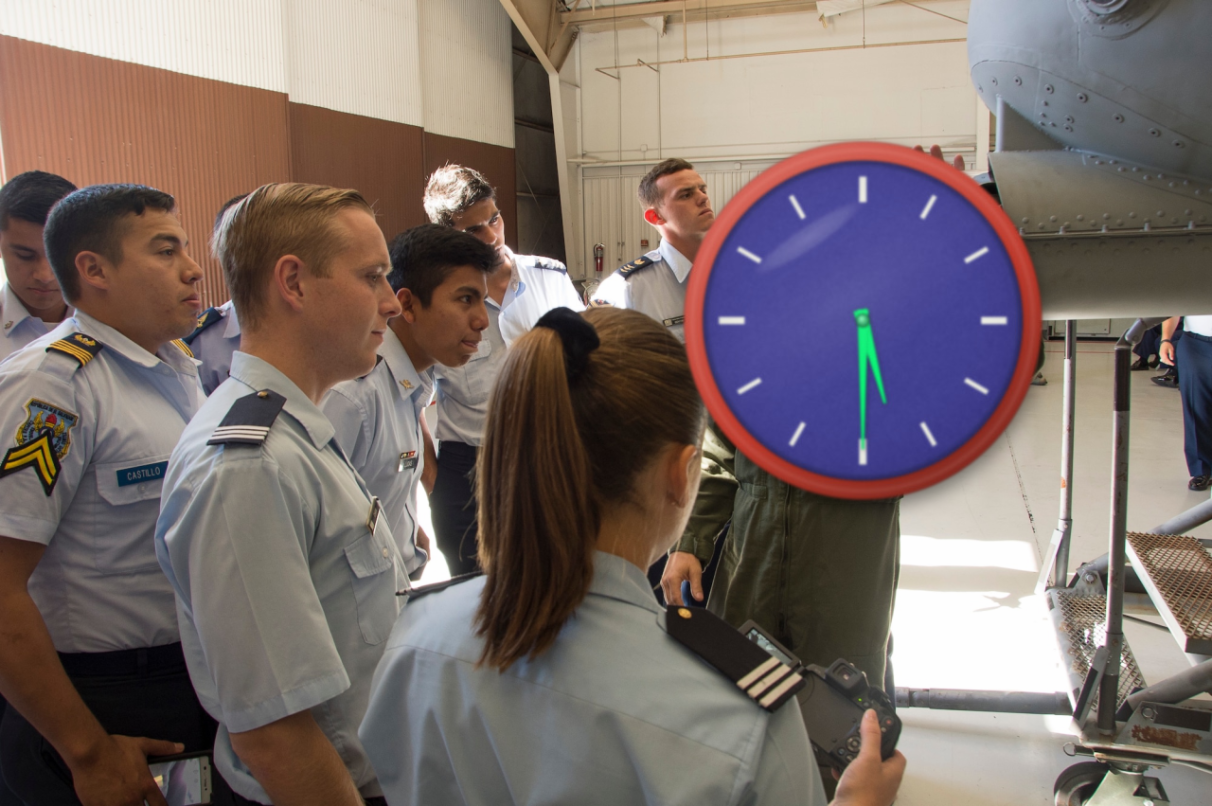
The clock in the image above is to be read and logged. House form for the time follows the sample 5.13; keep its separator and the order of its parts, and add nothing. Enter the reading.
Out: 5.30
